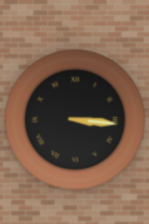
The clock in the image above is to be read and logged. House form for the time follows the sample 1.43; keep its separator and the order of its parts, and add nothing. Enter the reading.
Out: 3.16
